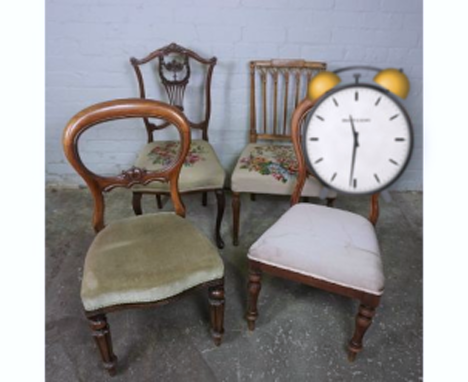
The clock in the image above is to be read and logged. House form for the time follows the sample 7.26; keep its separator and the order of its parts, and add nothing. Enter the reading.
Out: 11.31
